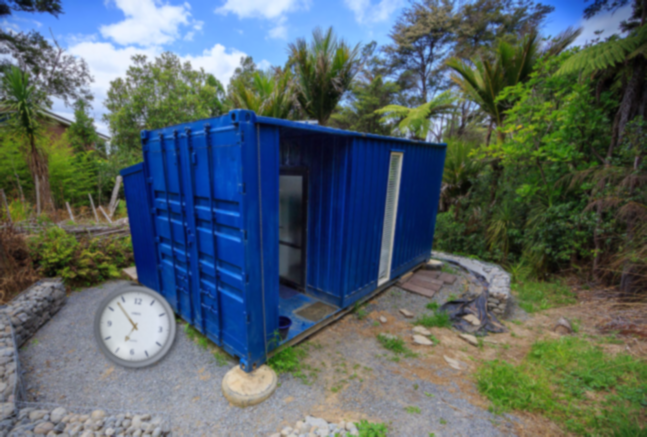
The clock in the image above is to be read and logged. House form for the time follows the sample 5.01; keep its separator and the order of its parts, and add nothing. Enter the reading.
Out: 6.53
